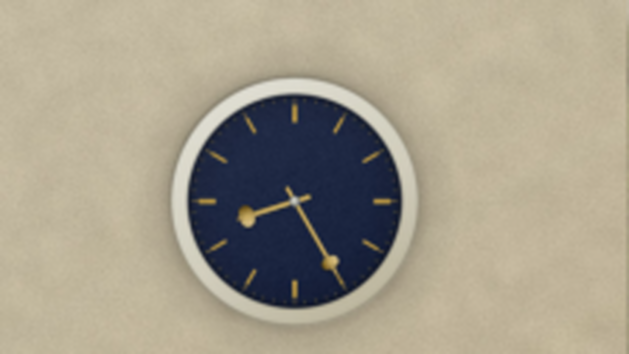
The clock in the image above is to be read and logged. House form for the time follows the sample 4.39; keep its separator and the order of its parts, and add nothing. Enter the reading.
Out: 8.25
